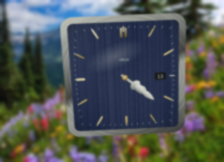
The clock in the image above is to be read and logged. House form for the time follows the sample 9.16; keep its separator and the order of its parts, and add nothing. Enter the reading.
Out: 4.22
